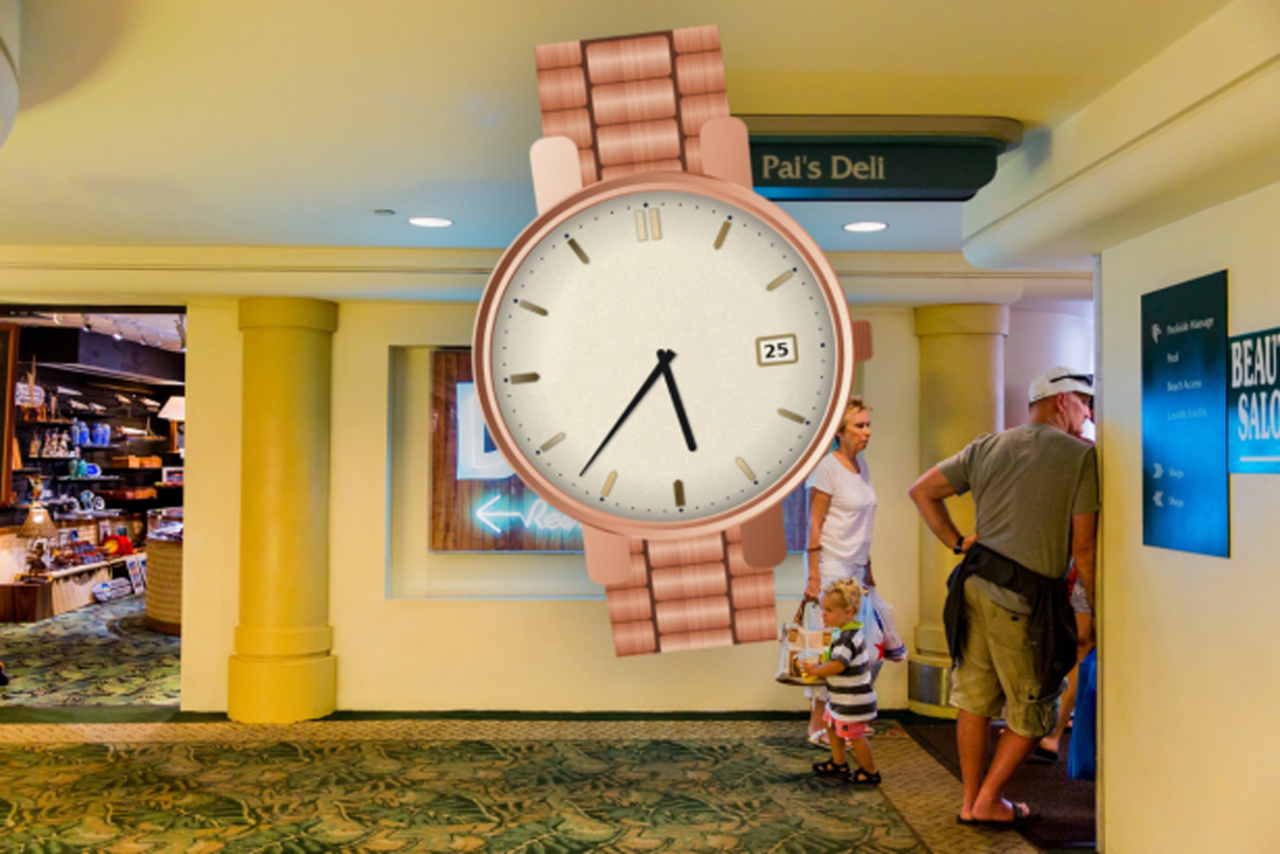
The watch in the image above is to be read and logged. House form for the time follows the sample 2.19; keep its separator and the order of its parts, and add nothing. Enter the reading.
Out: 5.37
